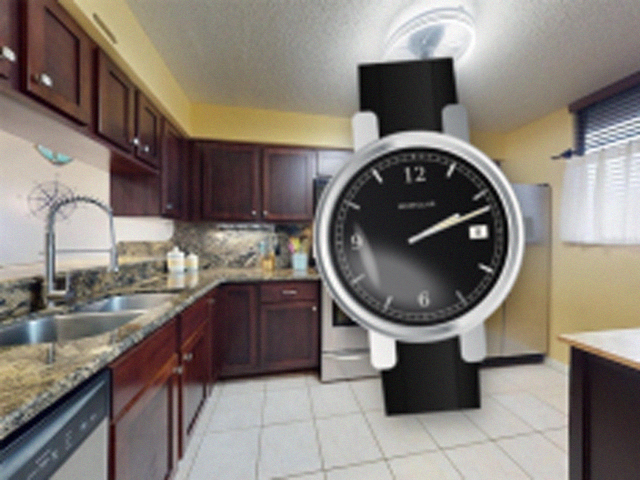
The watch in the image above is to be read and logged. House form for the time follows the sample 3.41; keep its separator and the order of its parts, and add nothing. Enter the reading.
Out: 2.12
